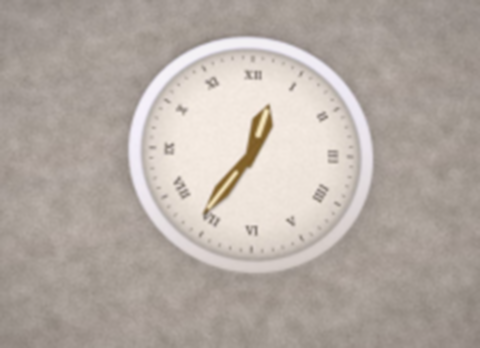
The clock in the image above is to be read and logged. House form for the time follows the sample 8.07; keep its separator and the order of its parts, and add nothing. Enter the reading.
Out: 12.36
